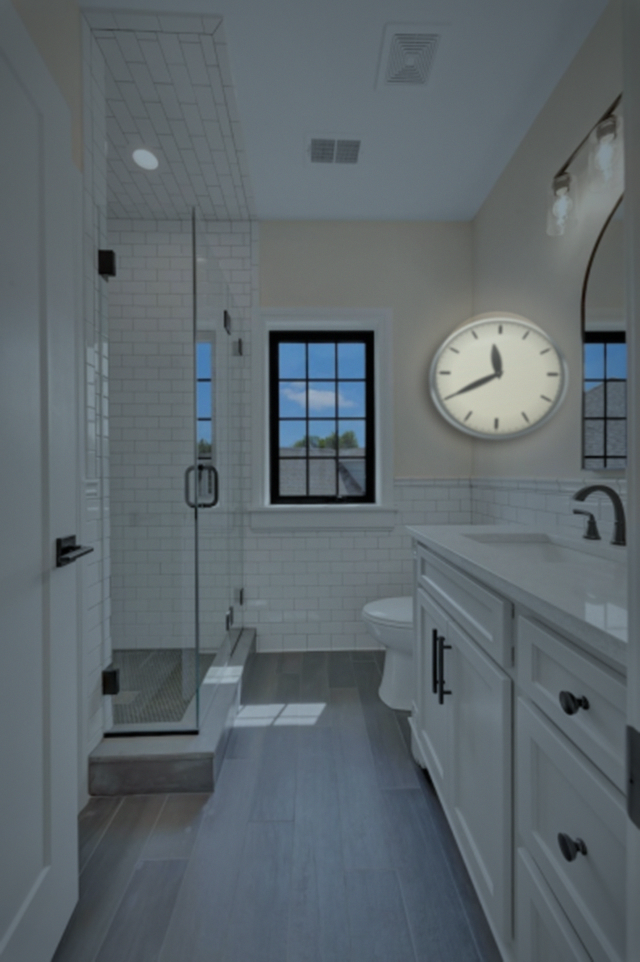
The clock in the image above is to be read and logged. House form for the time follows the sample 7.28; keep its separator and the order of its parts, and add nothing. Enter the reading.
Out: 11.40
